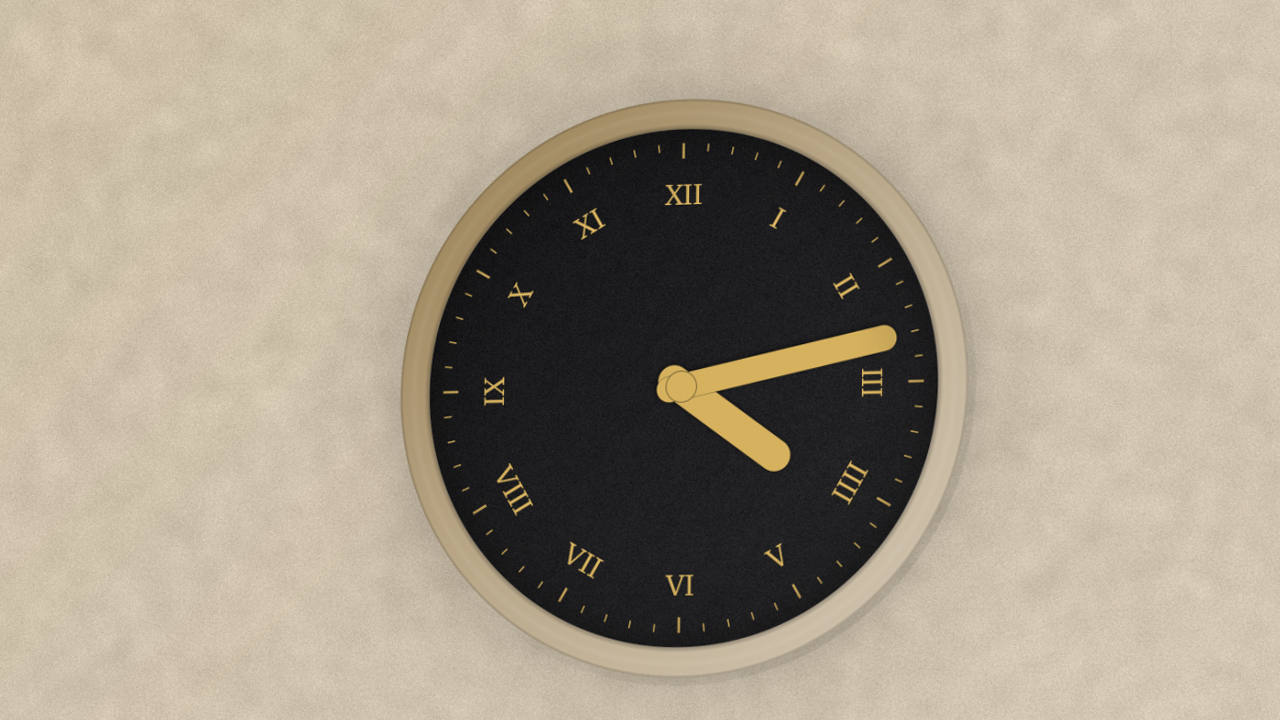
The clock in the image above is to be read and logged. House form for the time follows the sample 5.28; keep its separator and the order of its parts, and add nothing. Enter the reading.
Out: 4.13
